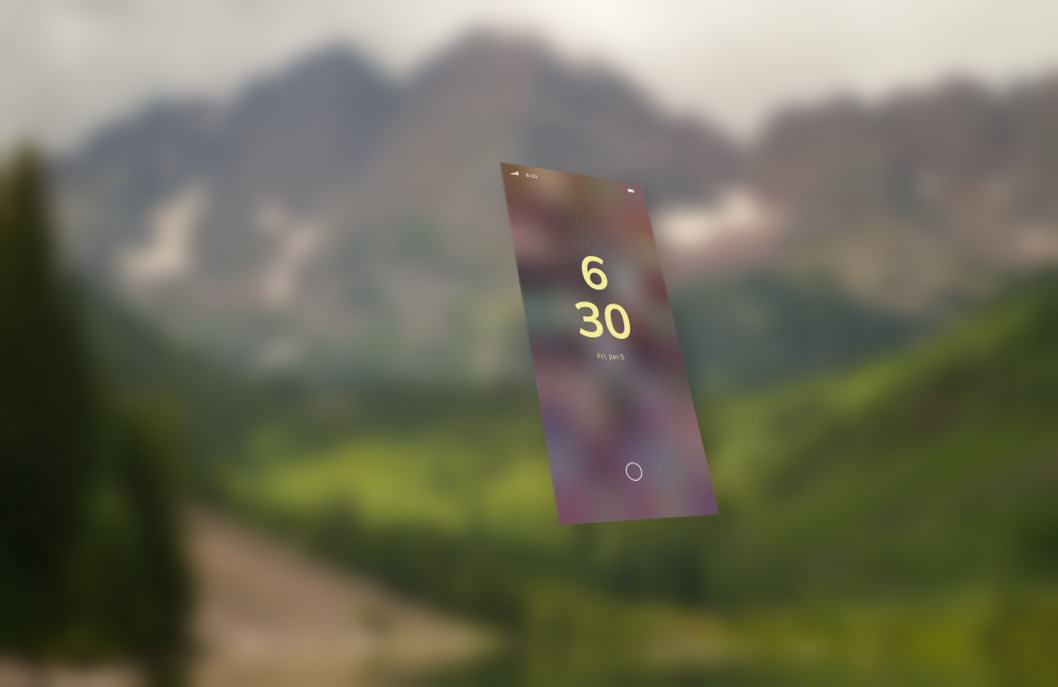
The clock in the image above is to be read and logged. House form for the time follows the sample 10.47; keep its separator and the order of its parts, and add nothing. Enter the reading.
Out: 6.30
